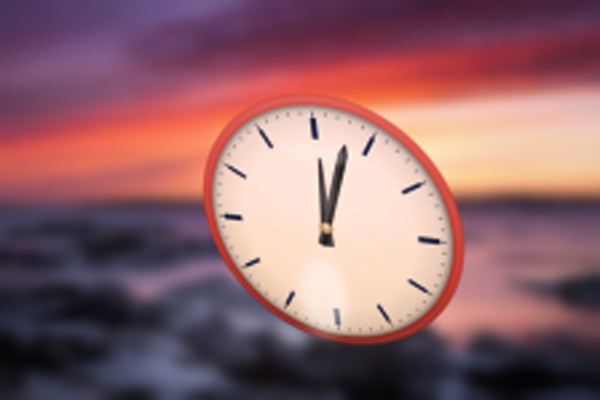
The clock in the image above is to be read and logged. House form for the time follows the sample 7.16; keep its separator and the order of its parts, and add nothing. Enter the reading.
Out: 12.03
